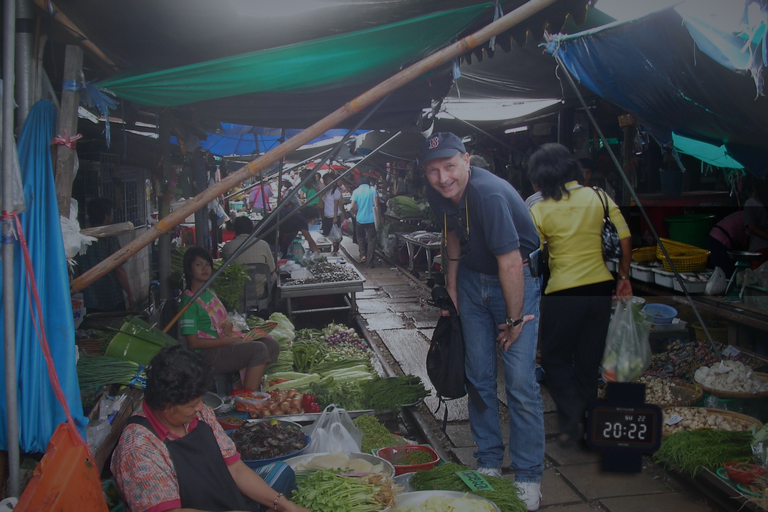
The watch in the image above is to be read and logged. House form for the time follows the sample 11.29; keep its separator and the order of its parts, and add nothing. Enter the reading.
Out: 20.22
